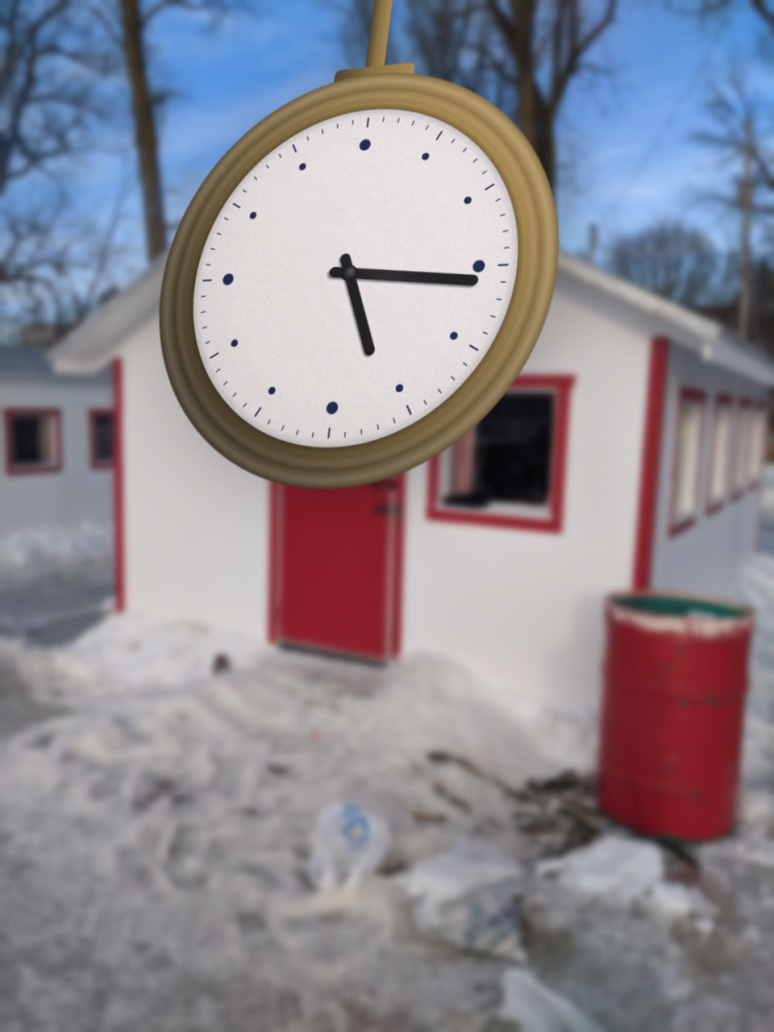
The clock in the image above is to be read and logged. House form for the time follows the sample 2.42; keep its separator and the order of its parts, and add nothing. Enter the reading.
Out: 5.16
